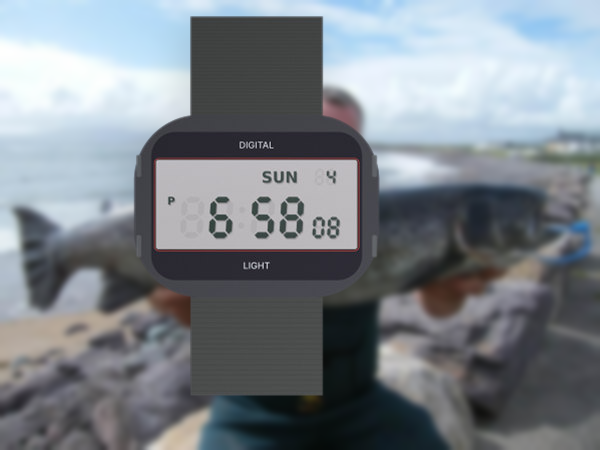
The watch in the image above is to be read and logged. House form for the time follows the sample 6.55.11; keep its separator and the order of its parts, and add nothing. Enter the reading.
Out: 6.58.08
